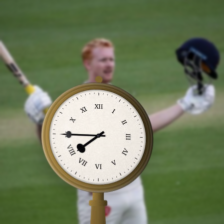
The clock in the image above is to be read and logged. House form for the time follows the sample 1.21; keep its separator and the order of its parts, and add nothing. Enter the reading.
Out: 7.45
